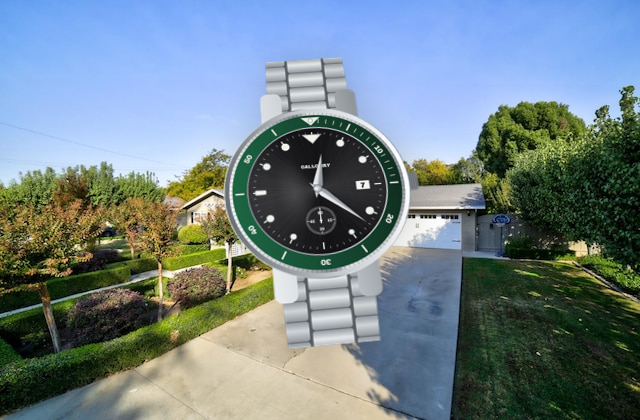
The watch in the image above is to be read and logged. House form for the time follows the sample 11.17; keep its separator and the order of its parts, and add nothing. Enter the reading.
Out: 12.22
